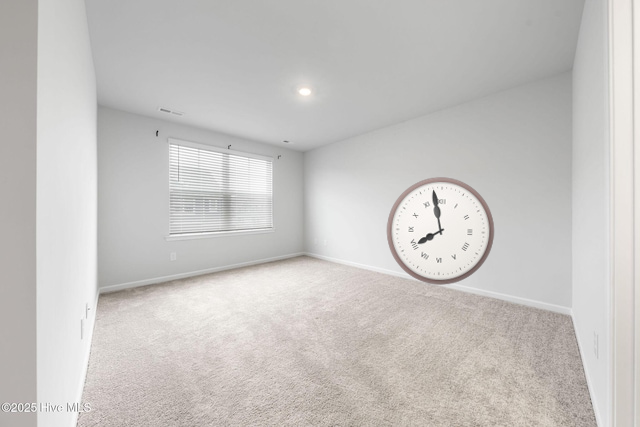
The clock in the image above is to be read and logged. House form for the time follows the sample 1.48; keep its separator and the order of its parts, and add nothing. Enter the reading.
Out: 7.58
